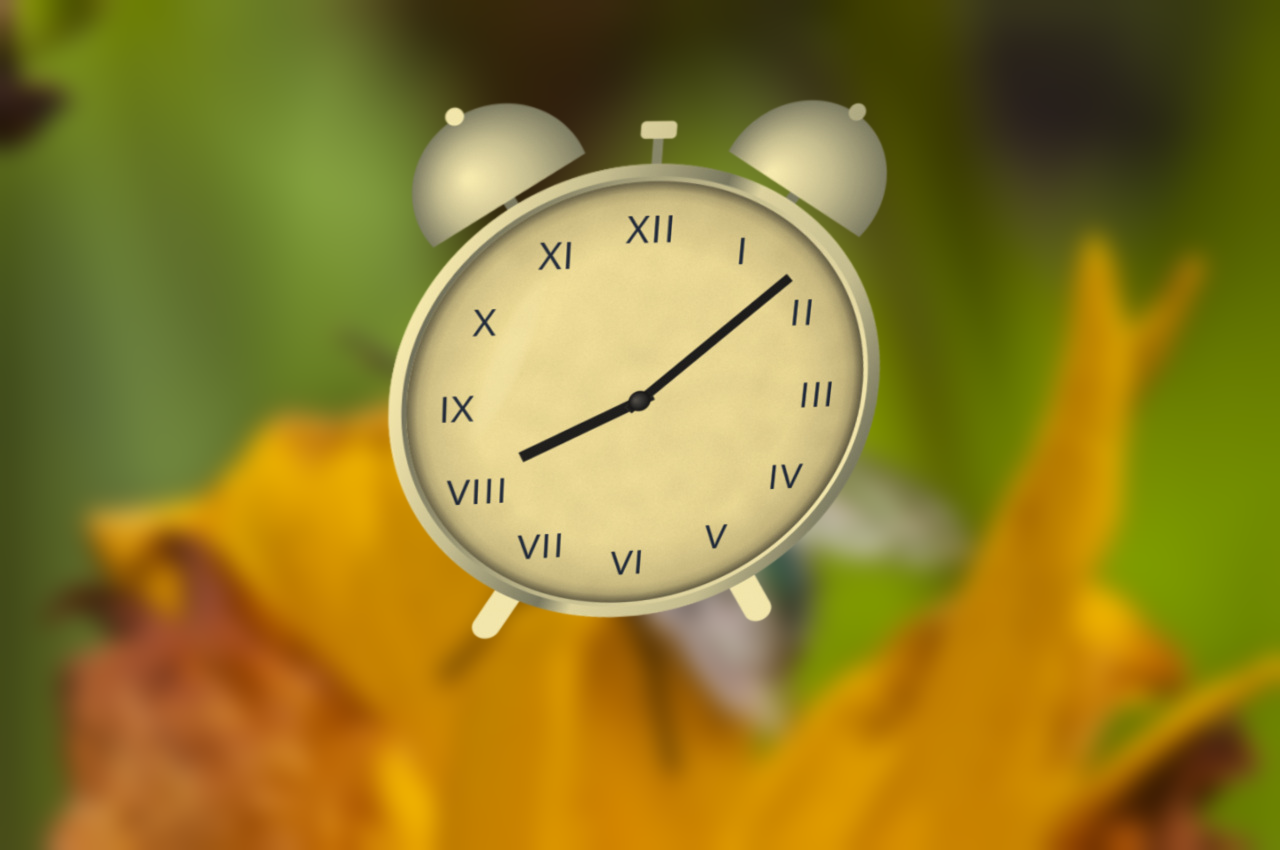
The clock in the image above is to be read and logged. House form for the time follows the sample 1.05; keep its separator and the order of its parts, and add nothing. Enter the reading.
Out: 8.08
